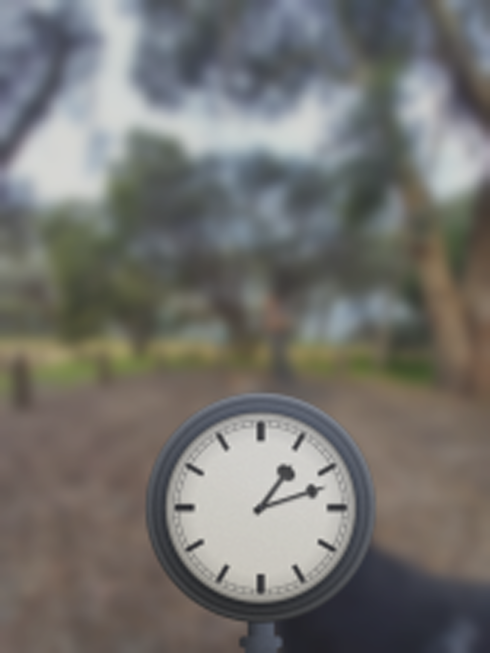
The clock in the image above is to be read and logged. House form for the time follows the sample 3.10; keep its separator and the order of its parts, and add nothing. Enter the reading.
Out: 1.12
